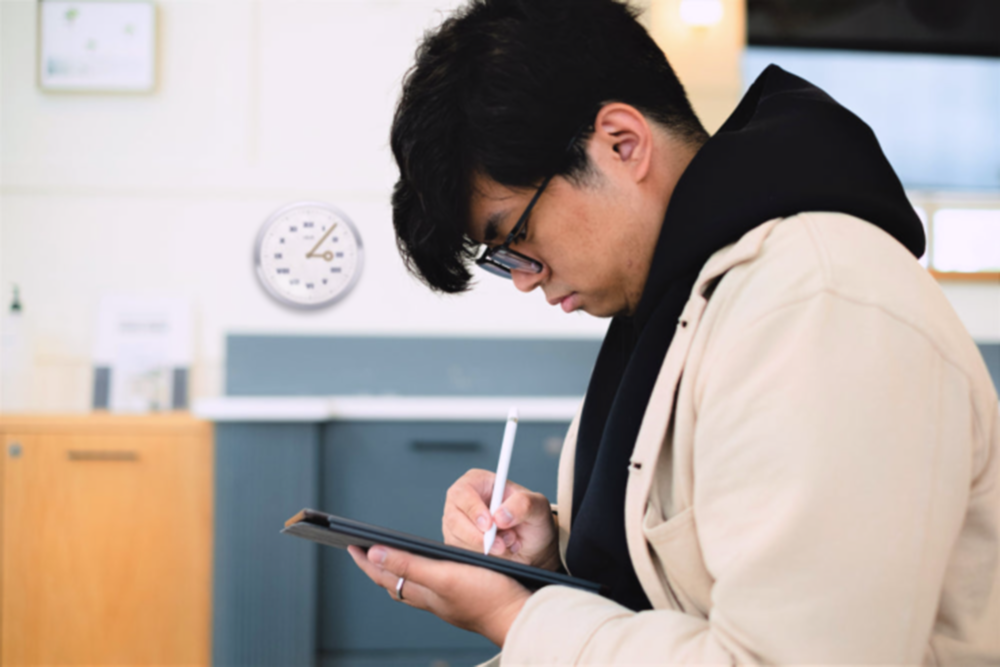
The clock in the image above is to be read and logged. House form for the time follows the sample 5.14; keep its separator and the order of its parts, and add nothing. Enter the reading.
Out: 3.07
